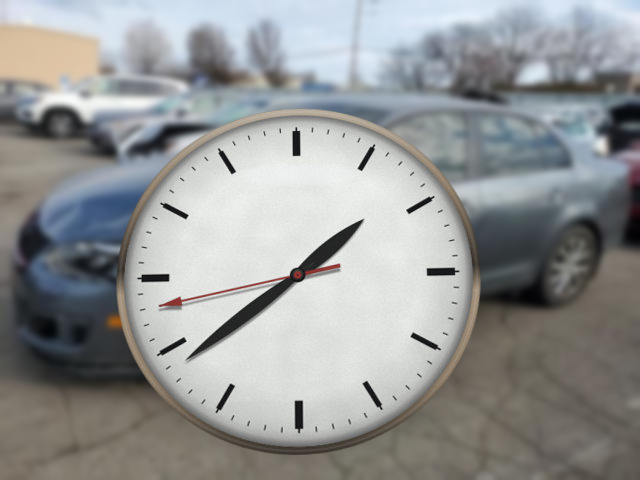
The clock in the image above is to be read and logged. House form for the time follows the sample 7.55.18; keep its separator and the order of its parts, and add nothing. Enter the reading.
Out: 1.38.43
